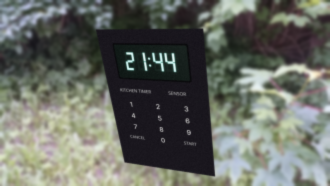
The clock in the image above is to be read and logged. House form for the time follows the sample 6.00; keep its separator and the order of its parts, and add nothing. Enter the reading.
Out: 21.44
